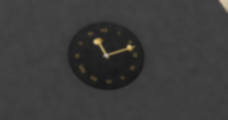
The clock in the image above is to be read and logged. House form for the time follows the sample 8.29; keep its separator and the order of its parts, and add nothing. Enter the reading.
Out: 11.12
